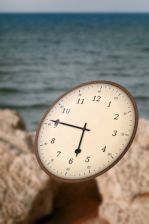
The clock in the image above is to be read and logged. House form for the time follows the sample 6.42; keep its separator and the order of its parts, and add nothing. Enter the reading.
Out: 5.46
